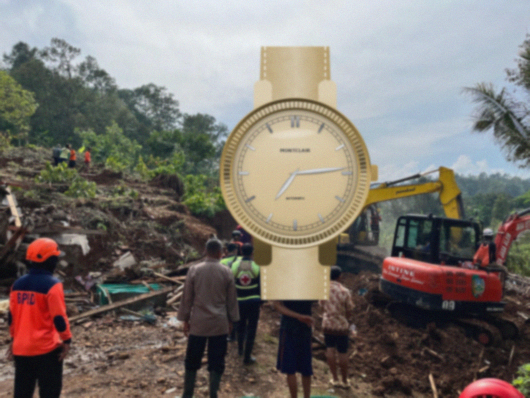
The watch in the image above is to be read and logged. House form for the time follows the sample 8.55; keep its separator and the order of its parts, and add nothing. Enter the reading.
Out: 7.14
